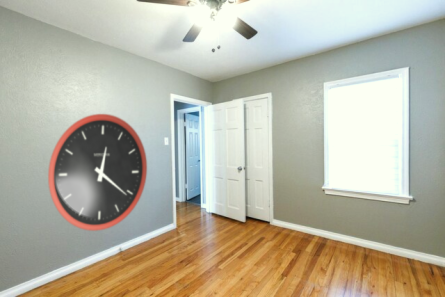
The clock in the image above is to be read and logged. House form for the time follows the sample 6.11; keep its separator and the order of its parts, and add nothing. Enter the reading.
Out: 12.21
